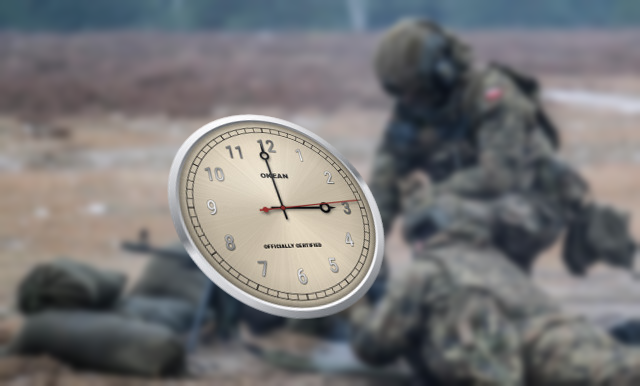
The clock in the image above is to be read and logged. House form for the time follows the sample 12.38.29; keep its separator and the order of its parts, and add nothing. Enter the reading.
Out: 2.59.14
